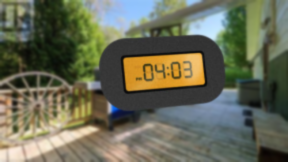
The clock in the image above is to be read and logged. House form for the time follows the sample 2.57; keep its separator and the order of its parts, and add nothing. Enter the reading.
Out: 4.03
